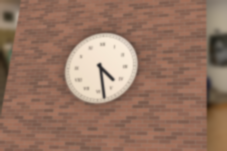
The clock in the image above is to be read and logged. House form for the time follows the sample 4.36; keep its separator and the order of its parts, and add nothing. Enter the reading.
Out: 4.28
